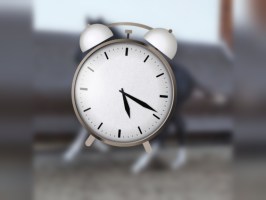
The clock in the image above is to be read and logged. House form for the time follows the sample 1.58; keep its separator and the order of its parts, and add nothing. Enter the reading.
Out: 5.19
